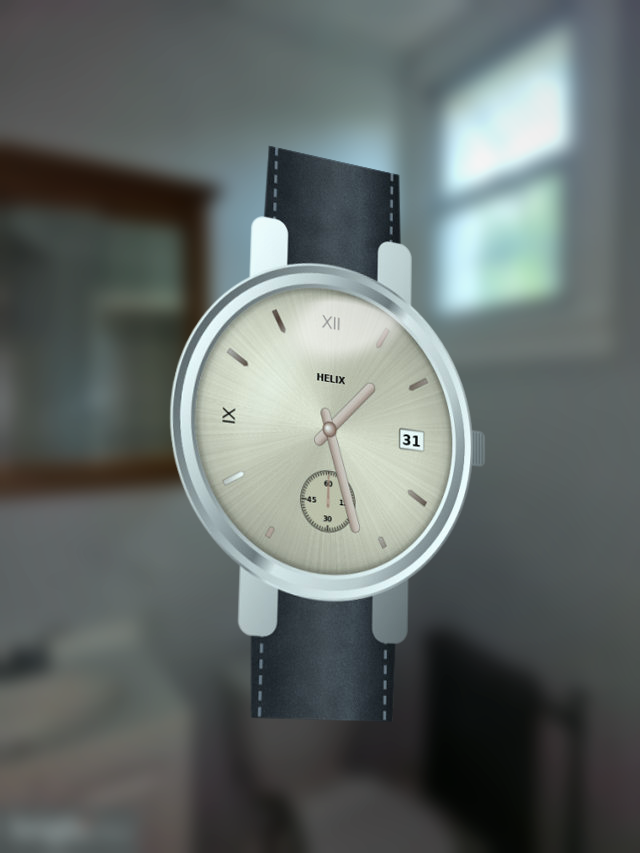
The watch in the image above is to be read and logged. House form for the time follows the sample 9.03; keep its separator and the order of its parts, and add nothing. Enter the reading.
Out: 1.27
